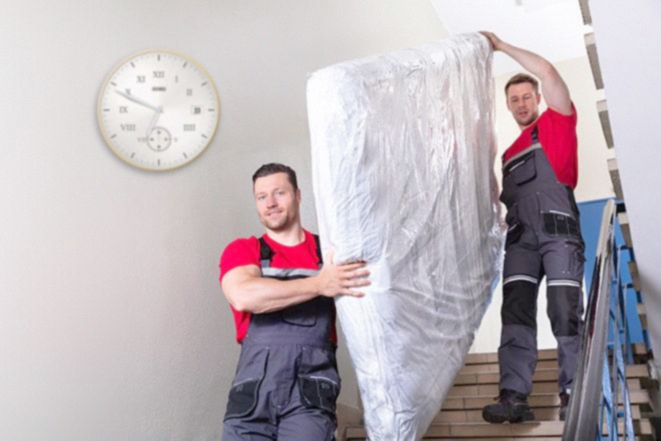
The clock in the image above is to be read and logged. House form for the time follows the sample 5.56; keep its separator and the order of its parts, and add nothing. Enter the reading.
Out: 6.49
